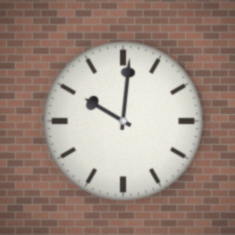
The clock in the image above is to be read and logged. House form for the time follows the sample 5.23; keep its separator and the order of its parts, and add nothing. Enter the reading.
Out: 10.01
